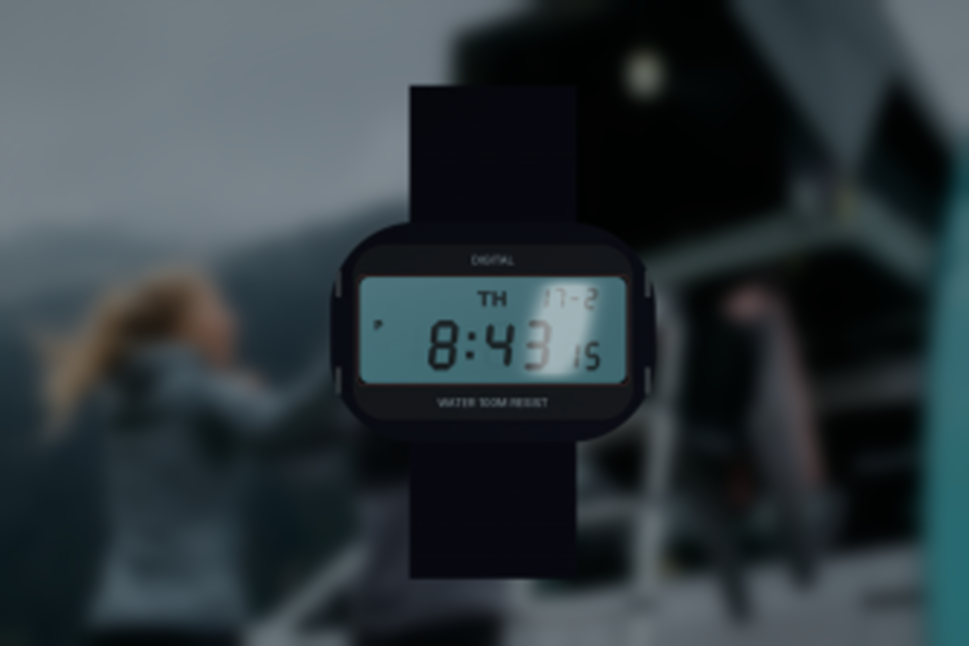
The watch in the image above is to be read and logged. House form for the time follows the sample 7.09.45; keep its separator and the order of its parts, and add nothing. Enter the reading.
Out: 8.43.15
